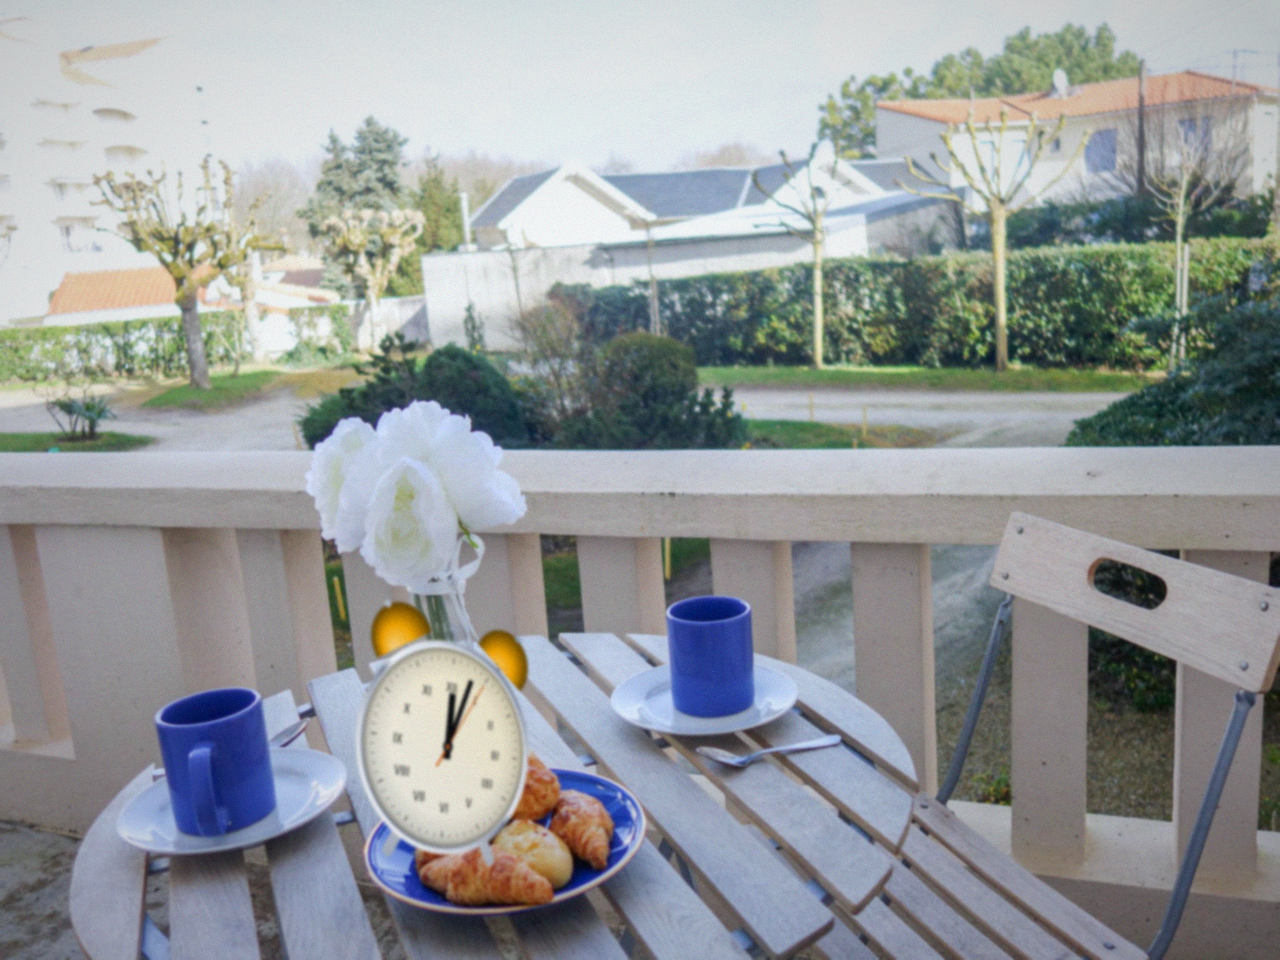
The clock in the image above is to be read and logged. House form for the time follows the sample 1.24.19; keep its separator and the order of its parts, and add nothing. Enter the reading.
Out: 12.03.05
